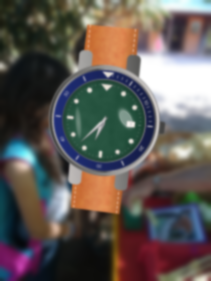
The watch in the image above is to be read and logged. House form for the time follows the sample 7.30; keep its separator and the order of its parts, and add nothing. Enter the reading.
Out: 6.37
